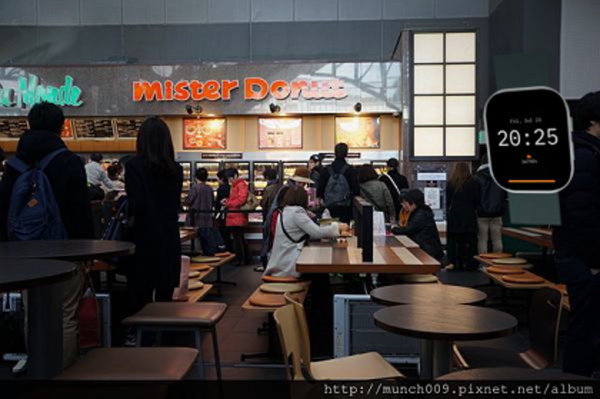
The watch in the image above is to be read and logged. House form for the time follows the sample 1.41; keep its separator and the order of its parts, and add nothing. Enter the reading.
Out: 20.25
